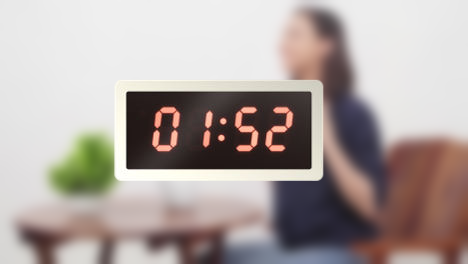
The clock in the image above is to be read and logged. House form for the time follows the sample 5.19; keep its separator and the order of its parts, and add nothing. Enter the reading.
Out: 1.52
